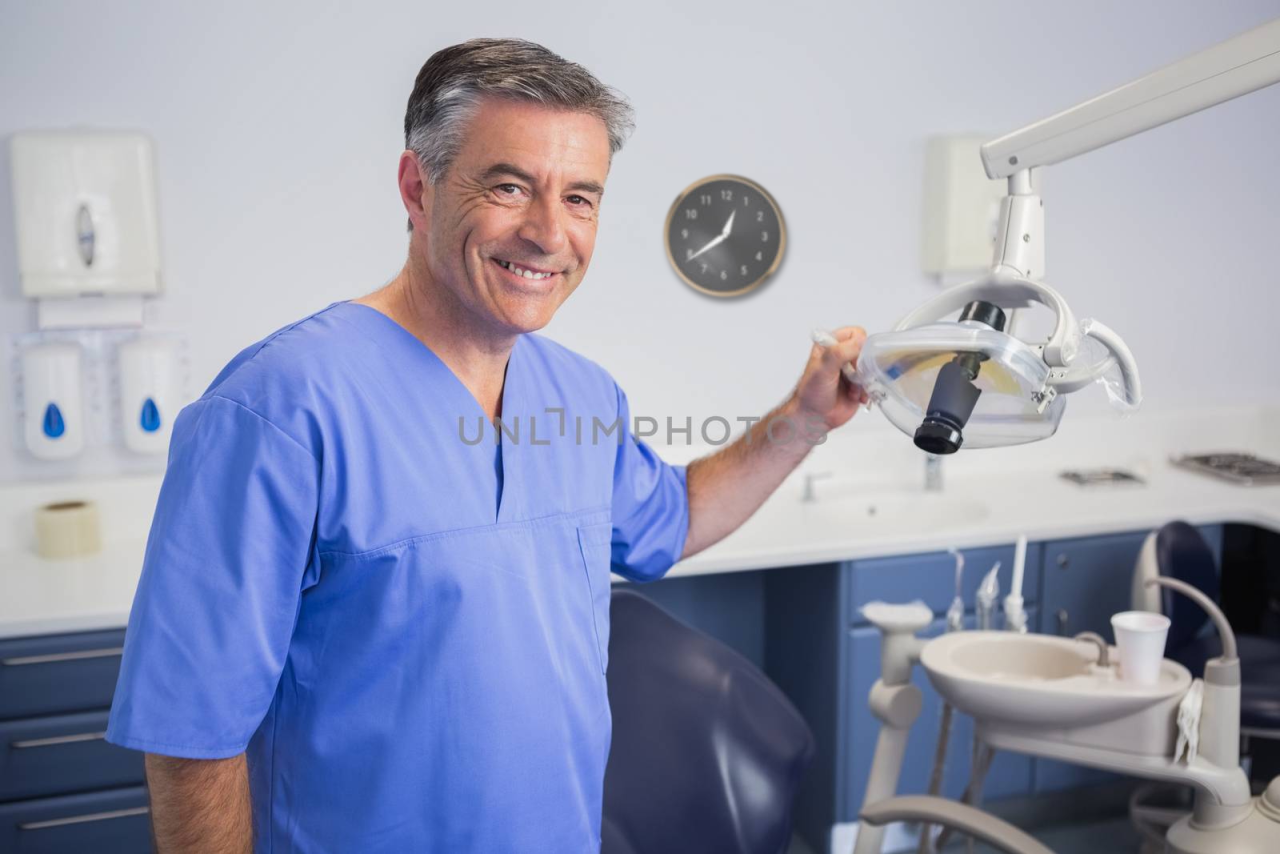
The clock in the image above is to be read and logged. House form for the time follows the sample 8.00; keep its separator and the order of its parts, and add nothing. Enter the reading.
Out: 12.39
